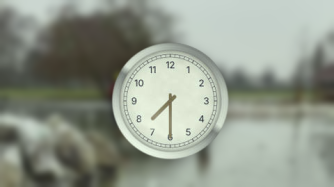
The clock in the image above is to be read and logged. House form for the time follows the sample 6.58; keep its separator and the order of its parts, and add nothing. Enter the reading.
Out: 7.30
